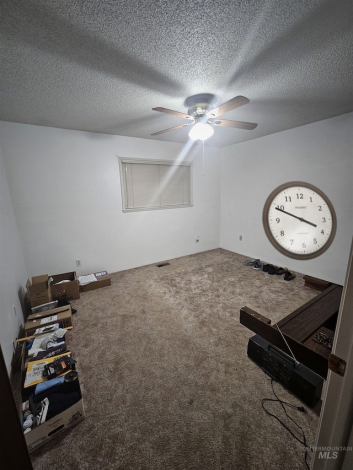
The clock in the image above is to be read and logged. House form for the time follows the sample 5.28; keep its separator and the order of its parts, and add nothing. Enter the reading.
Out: 3.49
